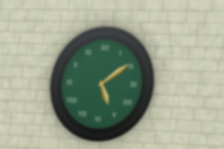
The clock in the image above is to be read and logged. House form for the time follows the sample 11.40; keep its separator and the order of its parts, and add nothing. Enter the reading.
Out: 5.09
